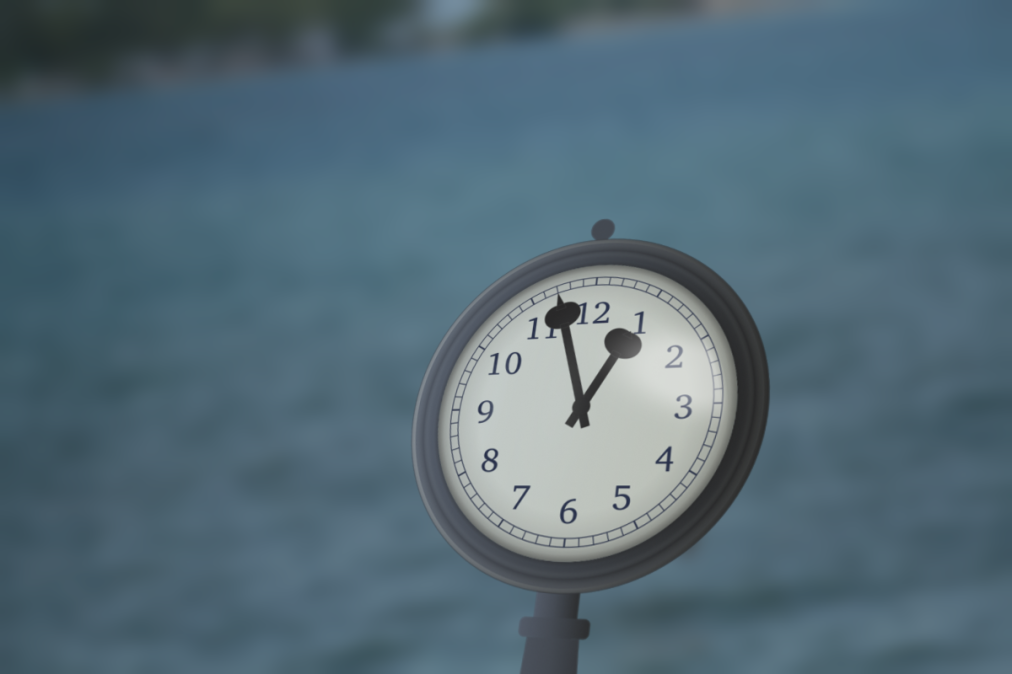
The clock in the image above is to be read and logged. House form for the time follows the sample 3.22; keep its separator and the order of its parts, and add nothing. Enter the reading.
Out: 12.57
